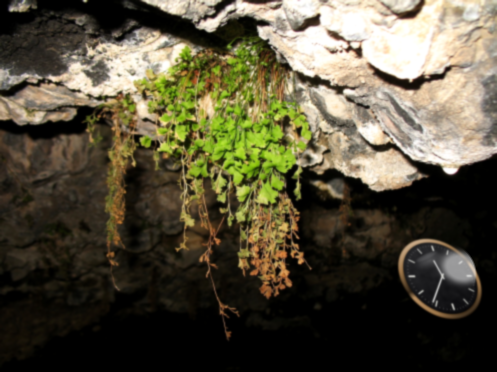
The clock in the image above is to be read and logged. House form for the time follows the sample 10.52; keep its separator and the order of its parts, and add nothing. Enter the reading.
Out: 11.36
